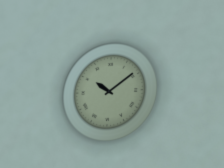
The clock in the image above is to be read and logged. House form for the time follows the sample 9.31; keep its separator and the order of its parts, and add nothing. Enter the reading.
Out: 10.09
